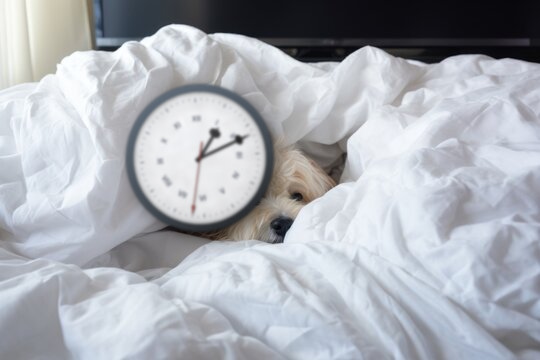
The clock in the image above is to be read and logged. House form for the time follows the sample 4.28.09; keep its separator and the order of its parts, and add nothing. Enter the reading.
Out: 1.11.32
